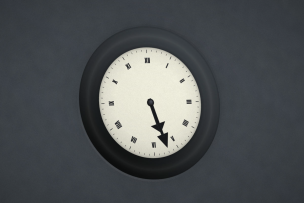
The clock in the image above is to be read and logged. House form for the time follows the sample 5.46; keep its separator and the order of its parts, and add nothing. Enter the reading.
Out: 5.27
